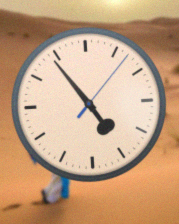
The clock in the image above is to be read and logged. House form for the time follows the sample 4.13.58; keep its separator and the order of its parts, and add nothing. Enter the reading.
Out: 4.54.07
